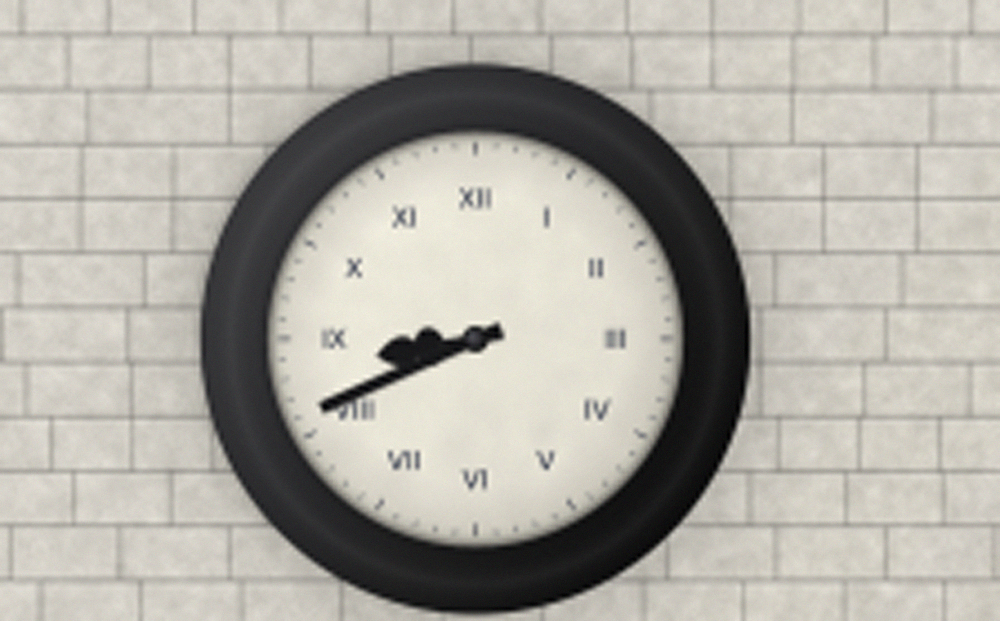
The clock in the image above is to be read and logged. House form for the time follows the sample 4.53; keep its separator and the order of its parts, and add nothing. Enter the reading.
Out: 8.41
